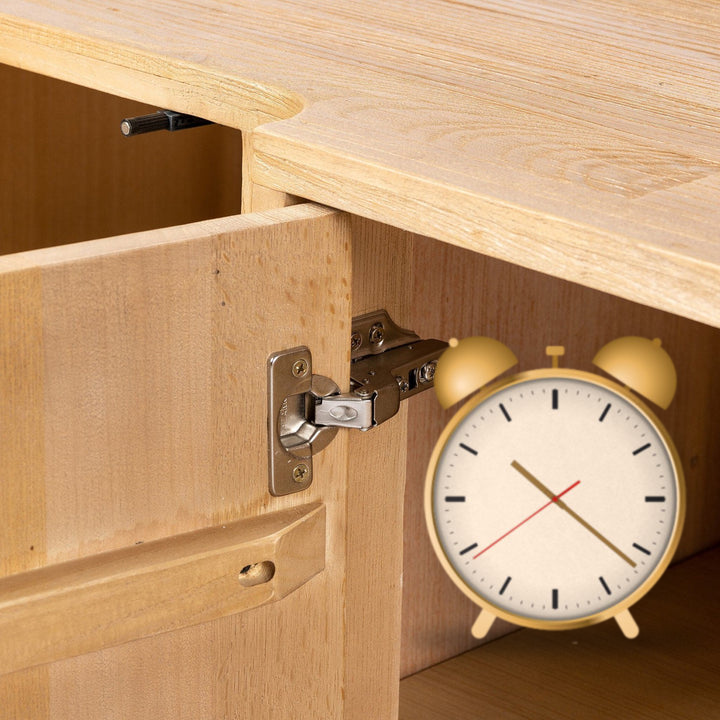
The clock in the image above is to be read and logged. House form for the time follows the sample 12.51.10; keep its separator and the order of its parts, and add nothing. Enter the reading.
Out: 10.21.39
